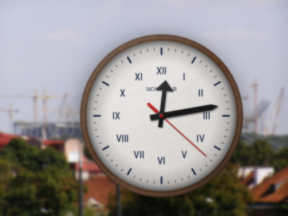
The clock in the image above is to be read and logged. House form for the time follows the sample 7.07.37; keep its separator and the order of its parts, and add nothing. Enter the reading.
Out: 12.13.22
